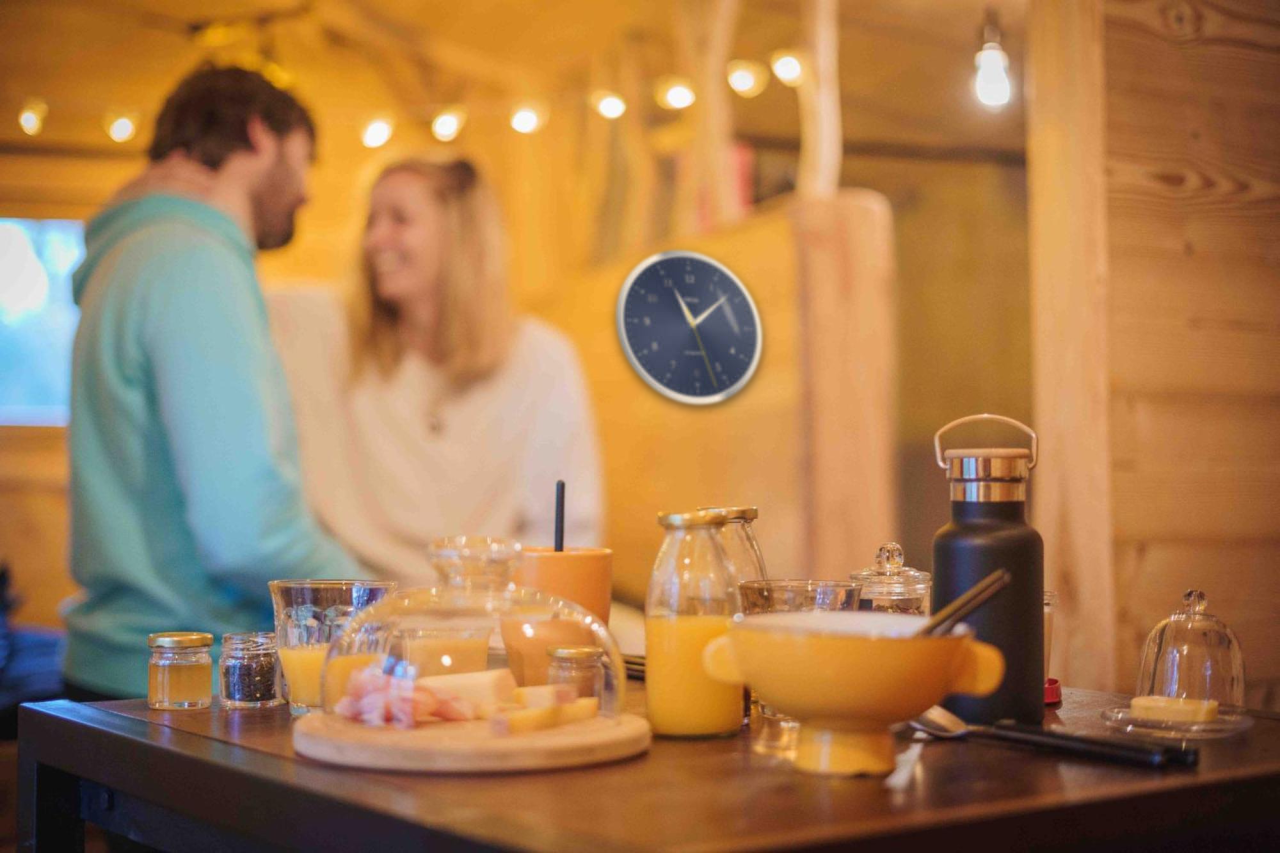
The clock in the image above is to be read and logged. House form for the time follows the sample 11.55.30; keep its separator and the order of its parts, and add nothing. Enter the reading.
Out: 11.08.27
